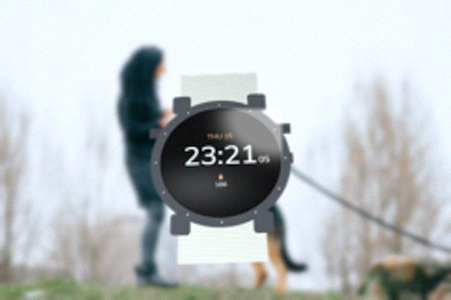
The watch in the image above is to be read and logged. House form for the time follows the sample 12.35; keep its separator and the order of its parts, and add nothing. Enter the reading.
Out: 23.21
